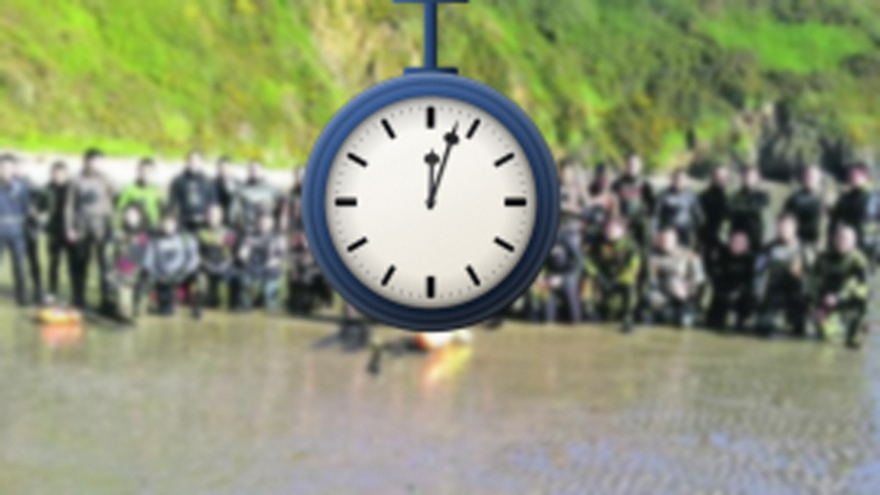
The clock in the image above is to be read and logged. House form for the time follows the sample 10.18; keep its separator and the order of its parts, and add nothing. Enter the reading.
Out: 12.03
